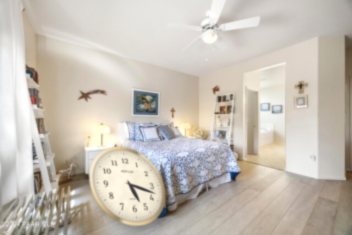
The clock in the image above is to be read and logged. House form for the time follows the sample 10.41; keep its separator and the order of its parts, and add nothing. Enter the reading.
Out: 5.18
